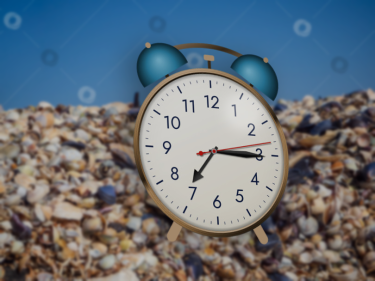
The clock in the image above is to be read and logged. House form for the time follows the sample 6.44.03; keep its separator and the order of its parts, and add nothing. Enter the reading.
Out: 7.15.13
